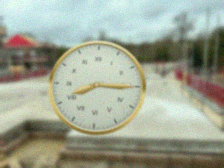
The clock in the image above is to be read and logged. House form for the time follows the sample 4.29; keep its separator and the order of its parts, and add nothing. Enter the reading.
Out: 8.15
